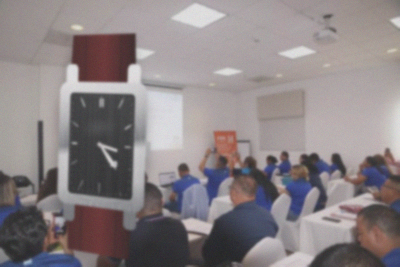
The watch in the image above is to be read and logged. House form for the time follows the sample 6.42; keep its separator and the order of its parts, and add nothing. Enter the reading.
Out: 3.23
